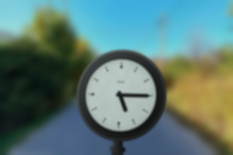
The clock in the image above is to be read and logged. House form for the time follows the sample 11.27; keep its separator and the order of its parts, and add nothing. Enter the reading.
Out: 5.15
